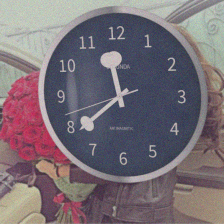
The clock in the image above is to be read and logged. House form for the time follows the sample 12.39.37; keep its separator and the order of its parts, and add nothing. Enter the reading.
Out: 11.38.42
